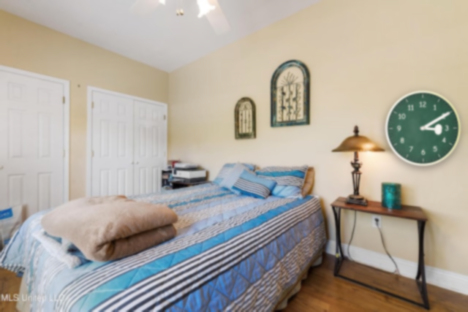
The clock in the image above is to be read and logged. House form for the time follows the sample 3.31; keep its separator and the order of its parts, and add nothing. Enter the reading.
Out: 3.10
